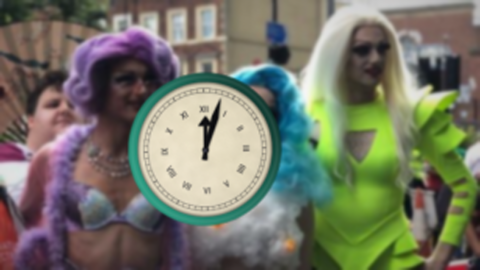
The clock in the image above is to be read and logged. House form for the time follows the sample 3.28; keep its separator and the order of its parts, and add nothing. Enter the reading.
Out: 12.03
